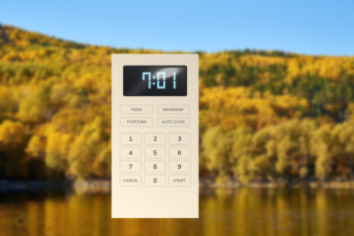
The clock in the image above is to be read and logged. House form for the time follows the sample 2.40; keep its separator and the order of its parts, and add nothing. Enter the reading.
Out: 7.01
